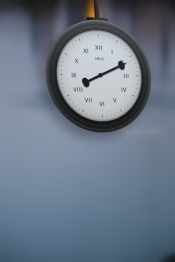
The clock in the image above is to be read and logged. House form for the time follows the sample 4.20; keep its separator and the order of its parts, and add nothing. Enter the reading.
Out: 8.11
